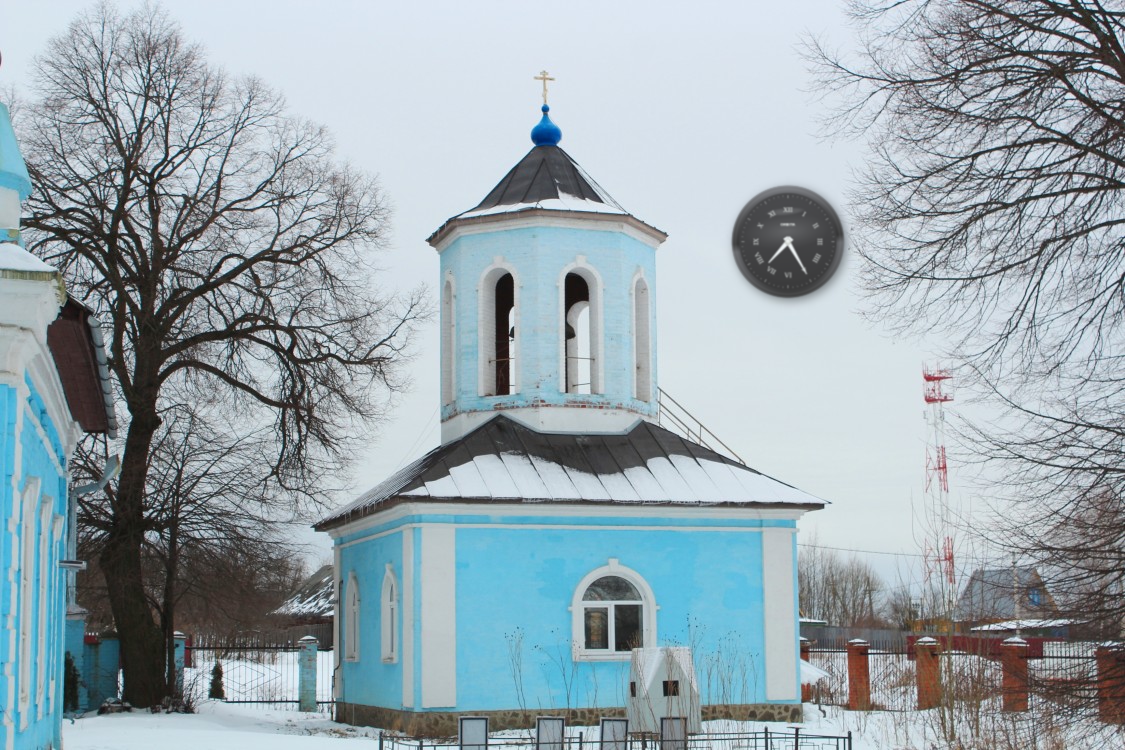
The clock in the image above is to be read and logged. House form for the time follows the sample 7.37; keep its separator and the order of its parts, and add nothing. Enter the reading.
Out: 7.25
